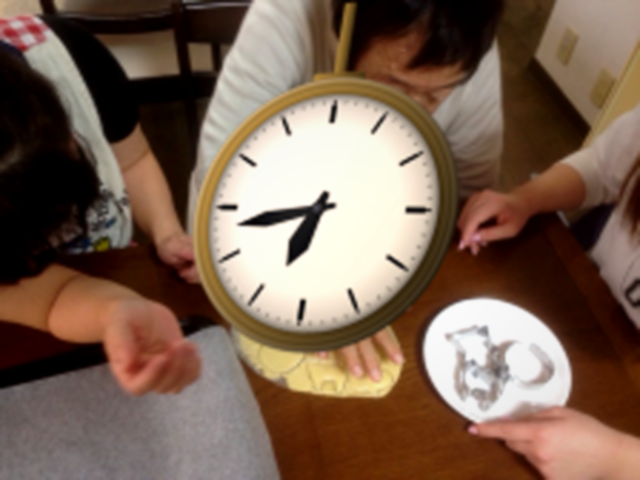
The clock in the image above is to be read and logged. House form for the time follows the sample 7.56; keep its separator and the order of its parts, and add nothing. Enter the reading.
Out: 6.43
